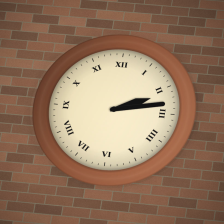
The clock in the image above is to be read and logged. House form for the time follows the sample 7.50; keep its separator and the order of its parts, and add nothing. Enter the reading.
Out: 2.13
